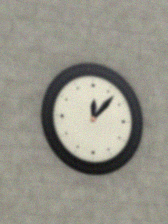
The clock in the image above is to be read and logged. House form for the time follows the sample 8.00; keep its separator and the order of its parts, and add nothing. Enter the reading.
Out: 12.07
